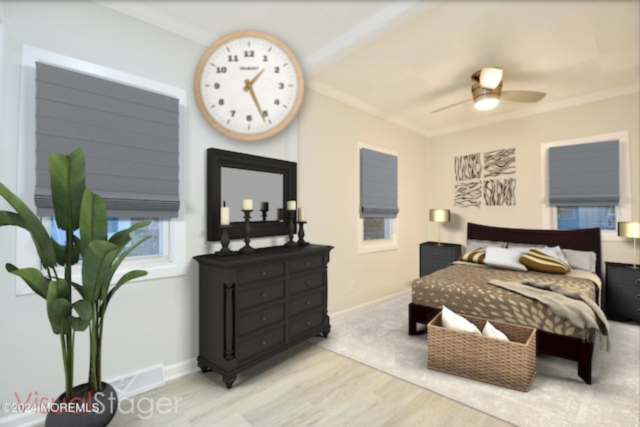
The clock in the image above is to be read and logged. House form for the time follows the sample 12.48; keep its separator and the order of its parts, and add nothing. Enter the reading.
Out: 1.26
